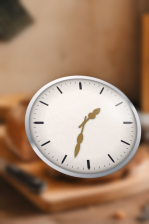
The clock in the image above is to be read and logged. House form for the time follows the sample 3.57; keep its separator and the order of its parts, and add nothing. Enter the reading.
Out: 1.33
